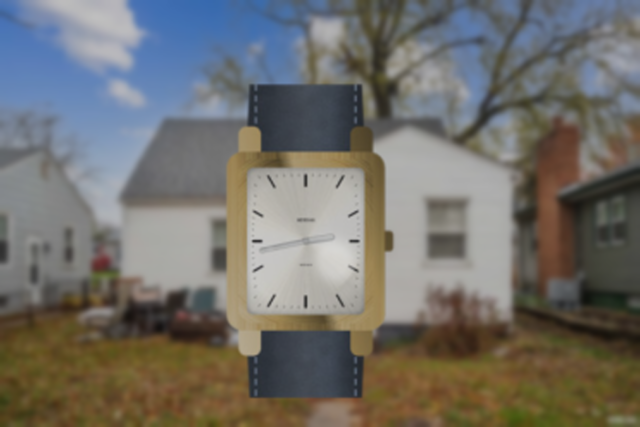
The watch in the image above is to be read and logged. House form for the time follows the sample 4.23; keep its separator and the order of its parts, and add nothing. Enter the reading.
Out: 2.43
